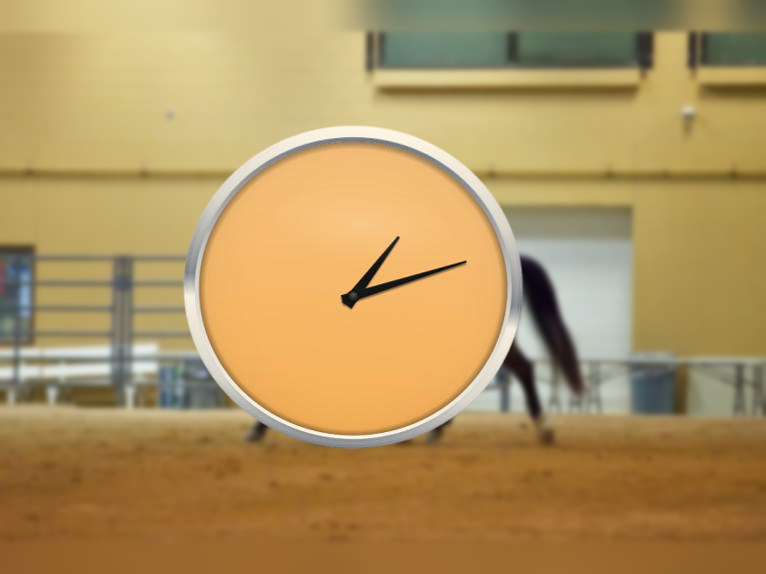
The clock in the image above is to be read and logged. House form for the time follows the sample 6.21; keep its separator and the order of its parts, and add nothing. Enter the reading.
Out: 1.12
